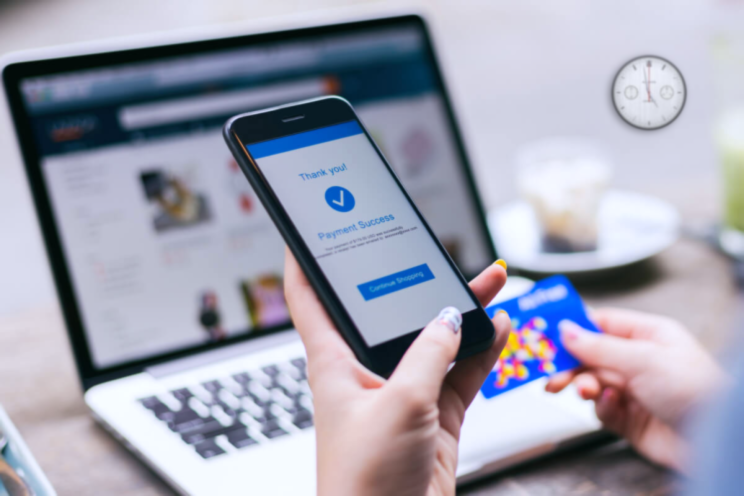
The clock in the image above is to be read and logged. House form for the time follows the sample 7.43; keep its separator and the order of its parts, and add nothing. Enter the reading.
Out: 4.58
